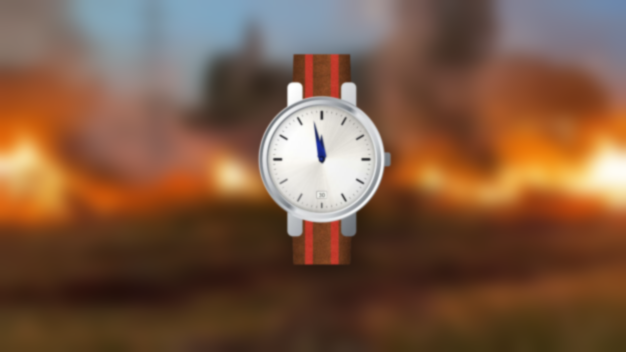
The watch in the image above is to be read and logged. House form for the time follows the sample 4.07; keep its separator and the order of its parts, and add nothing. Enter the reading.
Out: 11.58
